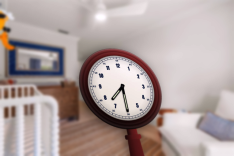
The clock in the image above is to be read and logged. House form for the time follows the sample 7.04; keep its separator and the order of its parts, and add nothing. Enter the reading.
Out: 7.30
